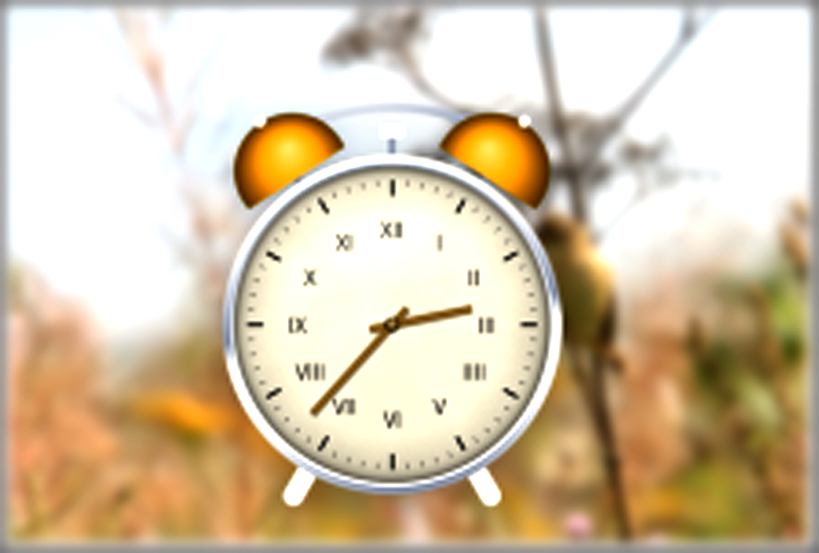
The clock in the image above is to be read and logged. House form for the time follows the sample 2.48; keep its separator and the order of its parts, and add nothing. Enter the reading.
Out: 2.37
